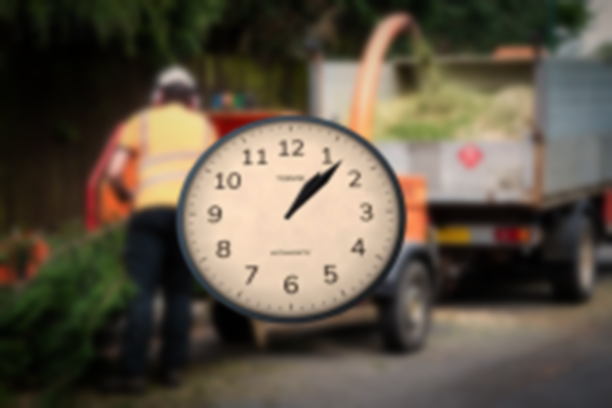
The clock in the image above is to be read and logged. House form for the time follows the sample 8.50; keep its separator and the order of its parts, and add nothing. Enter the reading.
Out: 1.07
